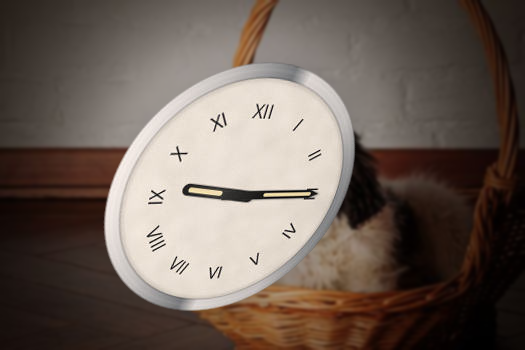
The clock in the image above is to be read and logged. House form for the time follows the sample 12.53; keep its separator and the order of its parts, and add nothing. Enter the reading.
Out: 9.15
